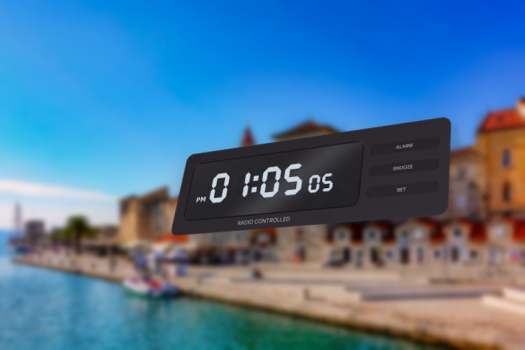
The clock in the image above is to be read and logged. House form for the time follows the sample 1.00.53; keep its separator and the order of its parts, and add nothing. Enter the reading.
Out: 1.05.05
